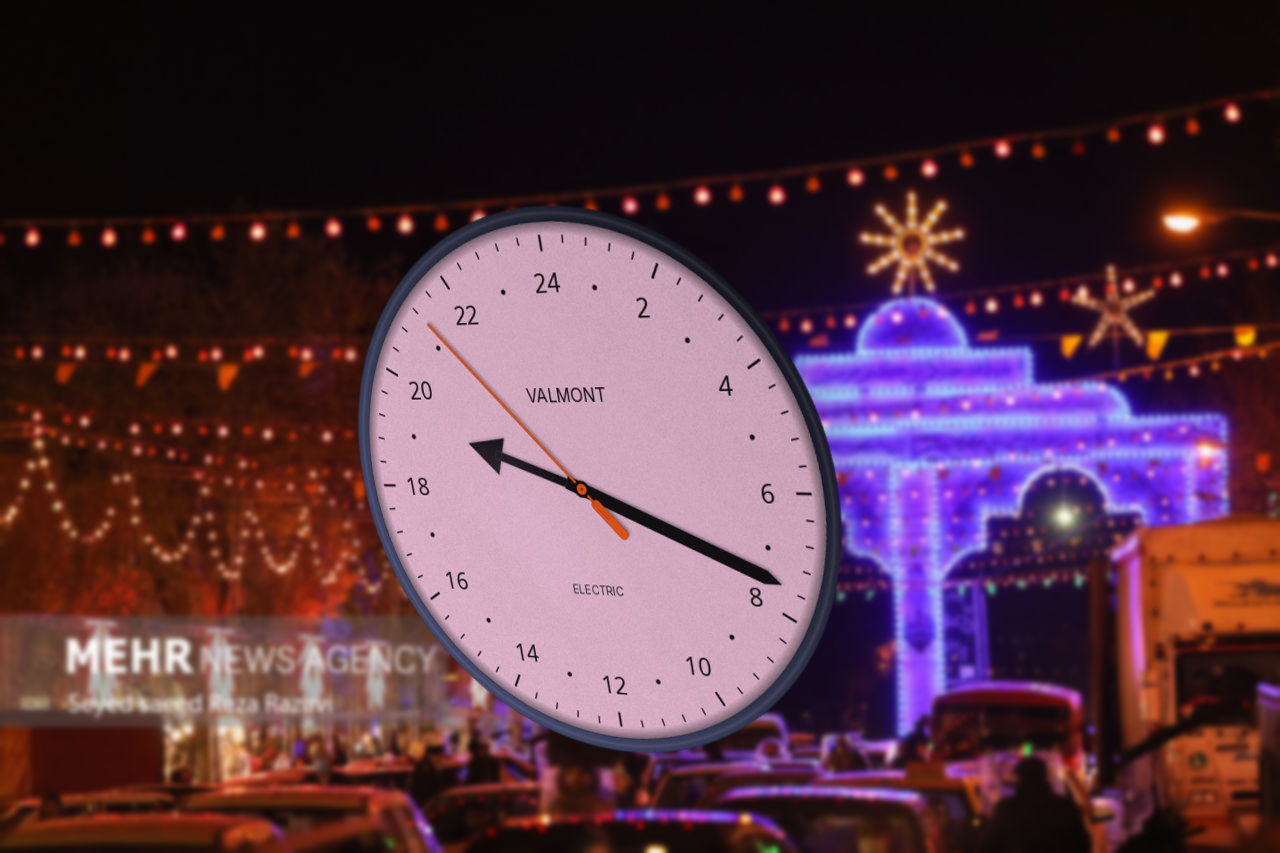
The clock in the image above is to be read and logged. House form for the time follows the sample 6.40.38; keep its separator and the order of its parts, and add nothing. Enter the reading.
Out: 19.18.53
